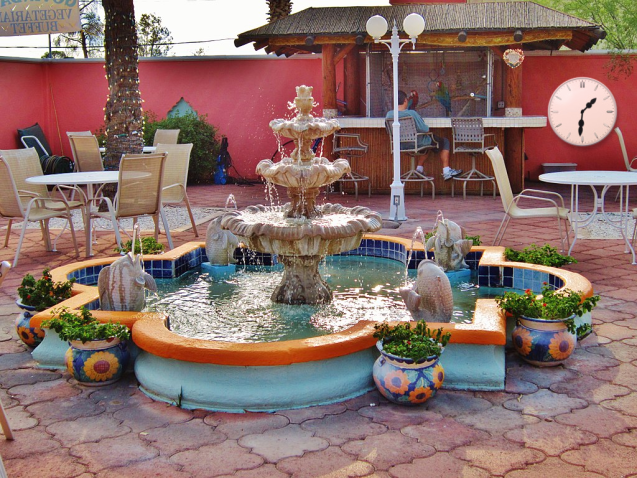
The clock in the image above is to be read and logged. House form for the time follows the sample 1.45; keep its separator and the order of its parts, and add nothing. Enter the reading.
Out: 1.31
